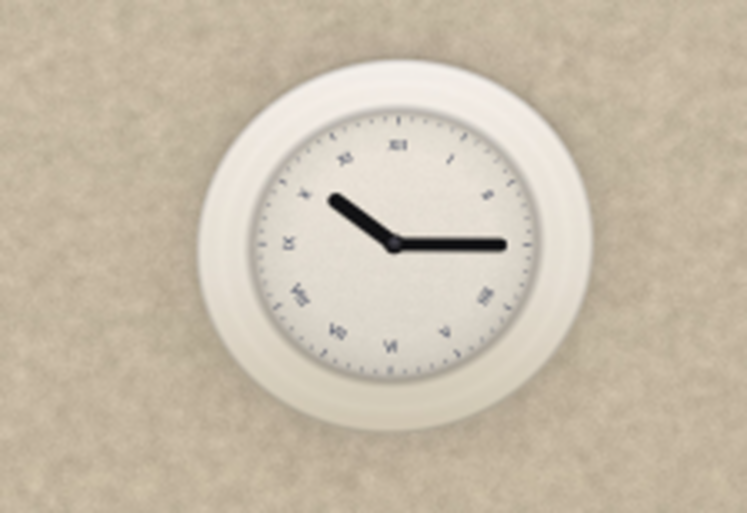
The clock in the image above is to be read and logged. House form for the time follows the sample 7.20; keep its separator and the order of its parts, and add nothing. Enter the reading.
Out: 10.15
